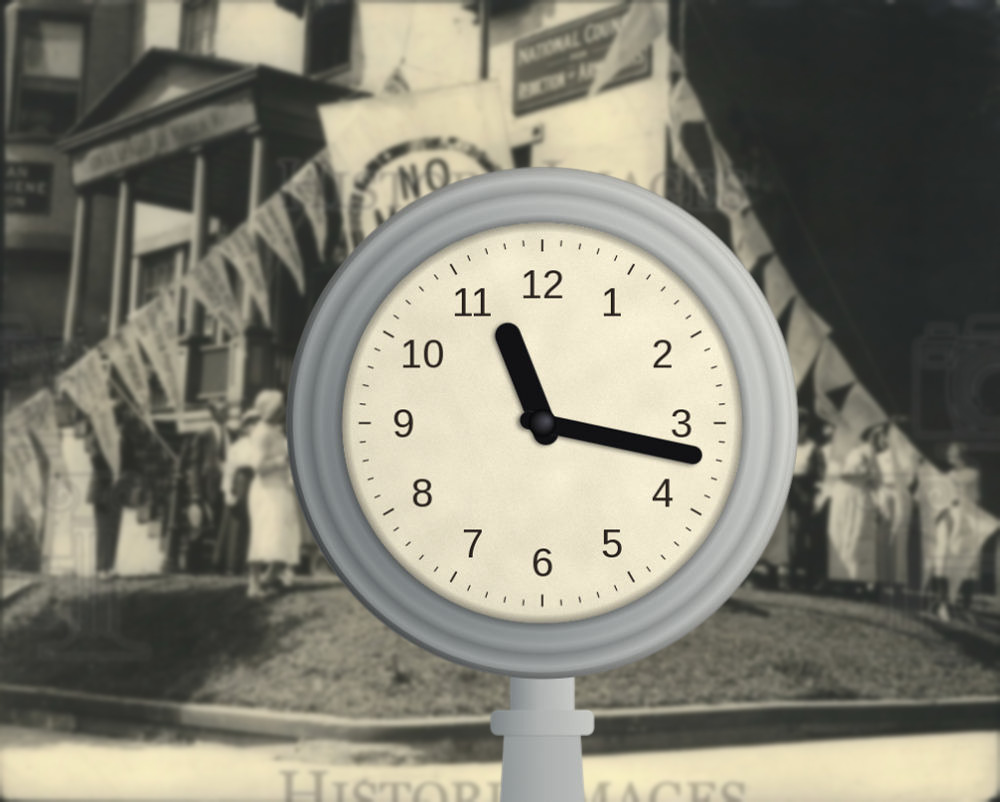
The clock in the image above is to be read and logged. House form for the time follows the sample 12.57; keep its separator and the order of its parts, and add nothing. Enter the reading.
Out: 11.17
